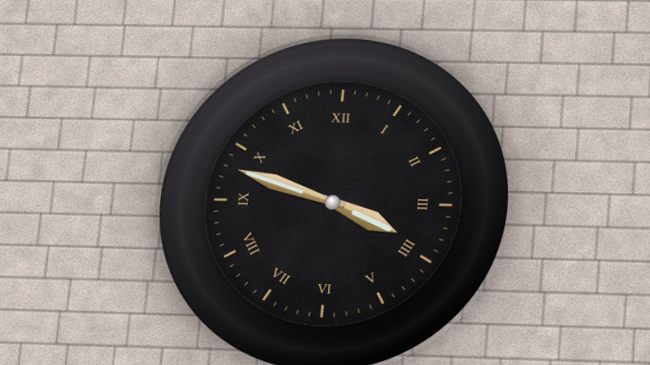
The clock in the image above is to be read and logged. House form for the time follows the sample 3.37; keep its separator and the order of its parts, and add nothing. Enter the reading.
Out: 3.48
